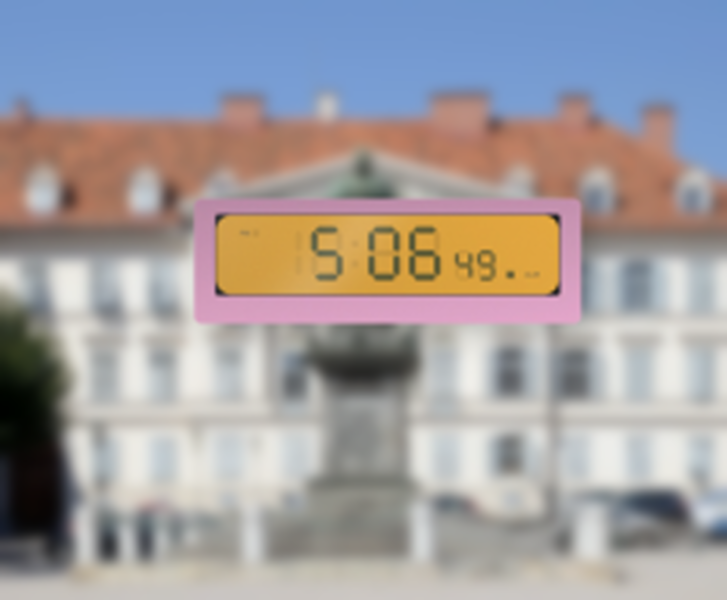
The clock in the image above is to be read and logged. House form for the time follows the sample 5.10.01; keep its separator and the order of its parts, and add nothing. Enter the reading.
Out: 5.06.49
